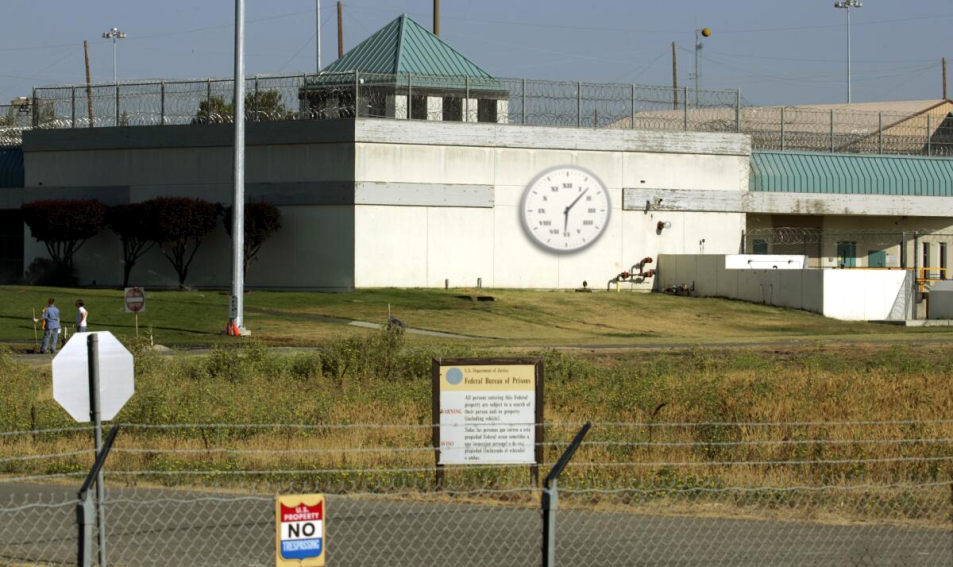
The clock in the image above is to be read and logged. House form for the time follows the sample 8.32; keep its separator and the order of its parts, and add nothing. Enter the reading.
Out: 6.07
